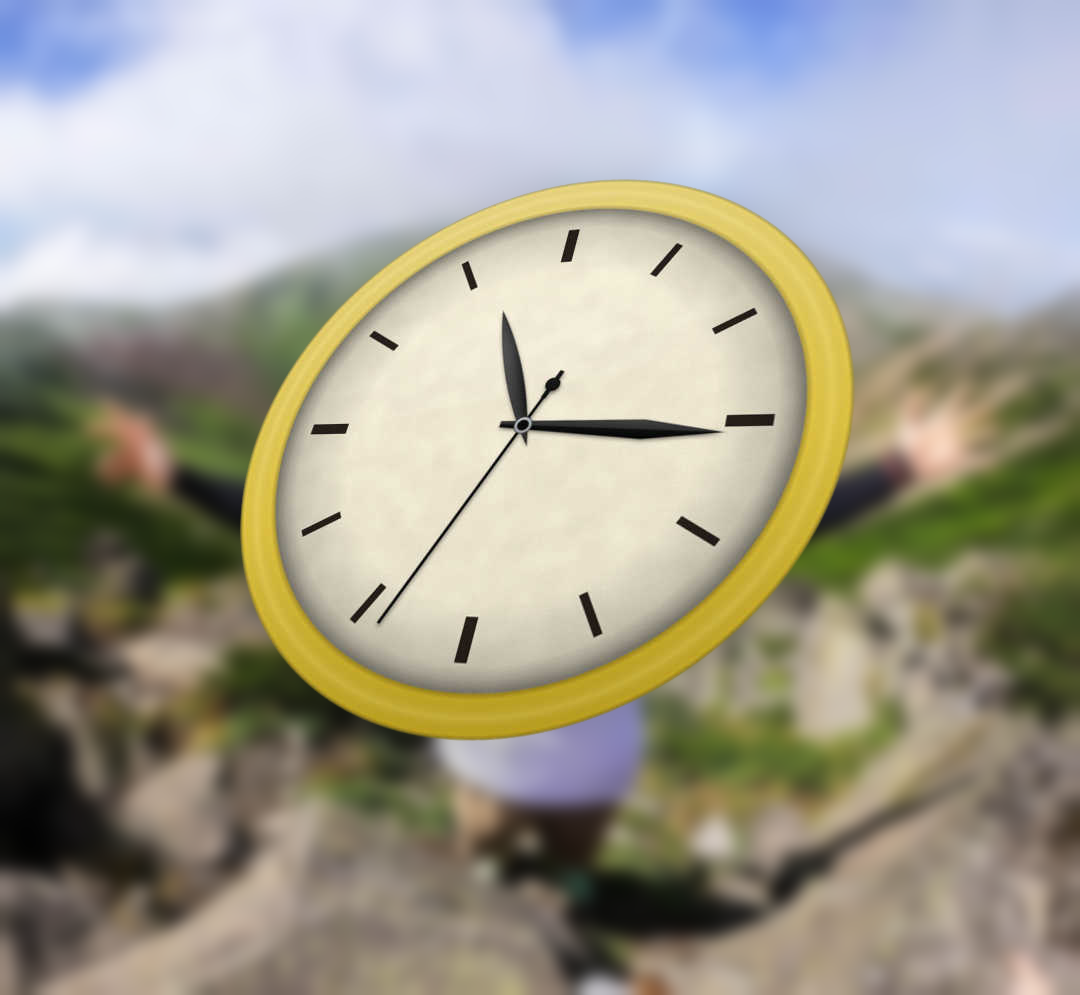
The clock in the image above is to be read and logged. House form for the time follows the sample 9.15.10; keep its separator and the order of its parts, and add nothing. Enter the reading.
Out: 11.15.34
